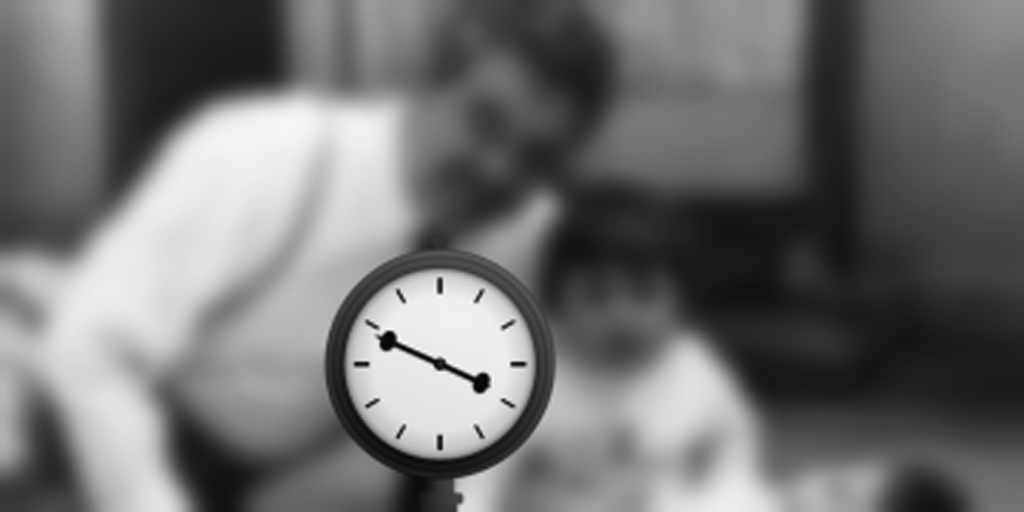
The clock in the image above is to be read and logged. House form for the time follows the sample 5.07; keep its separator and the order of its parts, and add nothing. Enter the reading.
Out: 3.49
